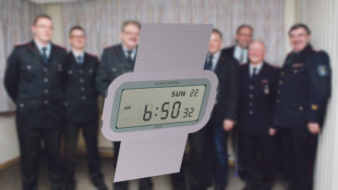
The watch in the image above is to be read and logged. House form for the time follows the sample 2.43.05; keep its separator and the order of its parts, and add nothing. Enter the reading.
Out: 6.50.32
